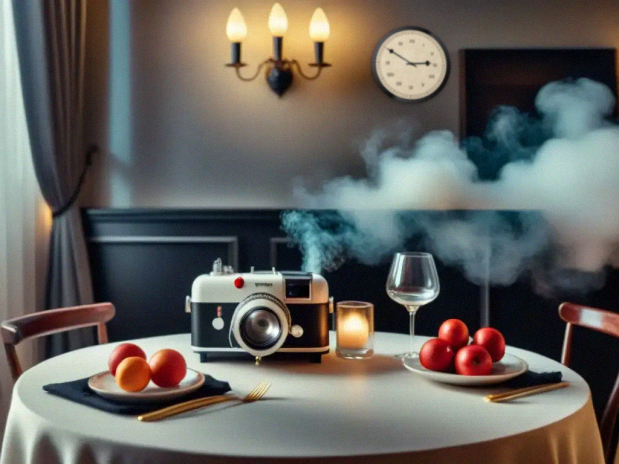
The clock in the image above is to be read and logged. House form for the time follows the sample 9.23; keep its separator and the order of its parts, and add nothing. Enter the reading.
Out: 2.50
